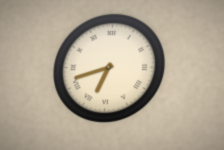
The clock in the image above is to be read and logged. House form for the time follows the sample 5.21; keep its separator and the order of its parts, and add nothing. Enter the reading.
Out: 6.42
